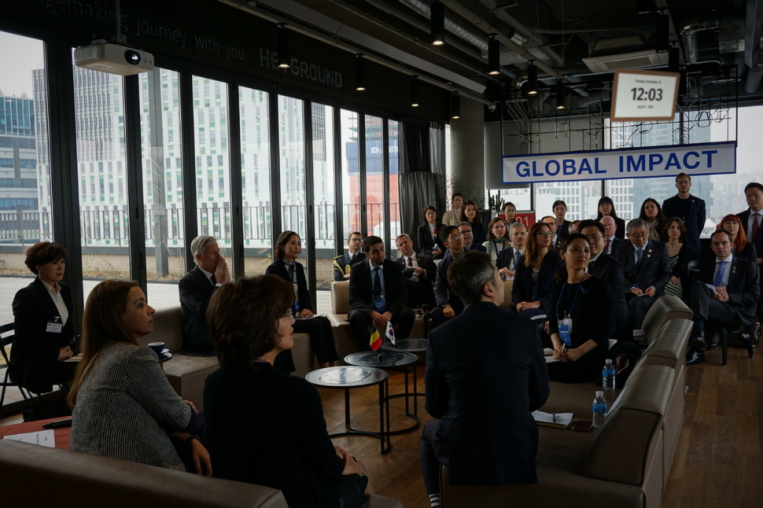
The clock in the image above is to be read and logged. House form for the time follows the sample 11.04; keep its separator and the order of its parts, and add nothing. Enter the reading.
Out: 12.03
